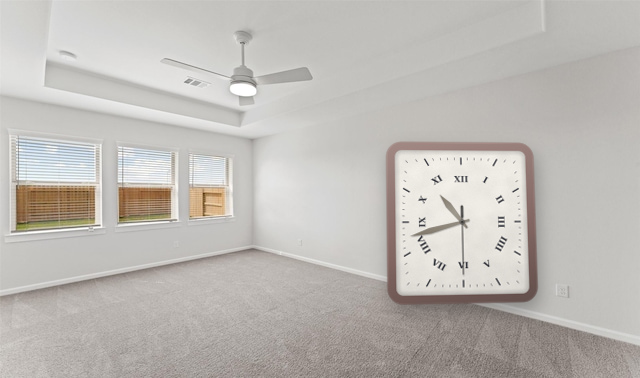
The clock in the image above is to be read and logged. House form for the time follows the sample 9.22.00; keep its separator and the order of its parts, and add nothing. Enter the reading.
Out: 10.42.30
